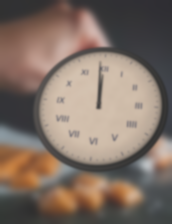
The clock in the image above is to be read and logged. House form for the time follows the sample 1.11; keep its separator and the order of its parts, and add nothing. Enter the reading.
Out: 11.59
